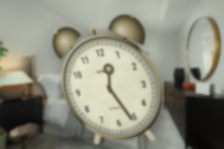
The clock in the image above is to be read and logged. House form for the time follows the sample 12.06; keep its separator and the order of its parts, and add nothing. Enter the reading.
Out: 12.26
